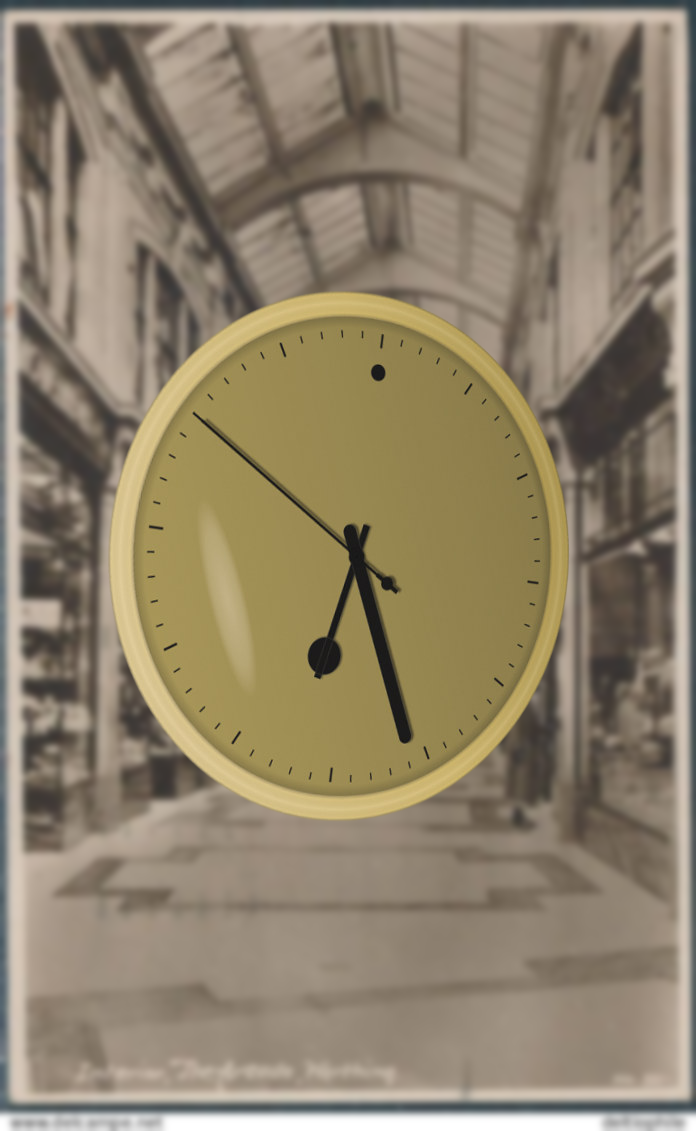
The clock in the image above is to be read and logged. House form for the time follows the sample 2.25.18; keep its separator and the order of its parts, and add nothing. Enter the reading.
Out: 6.25.50
